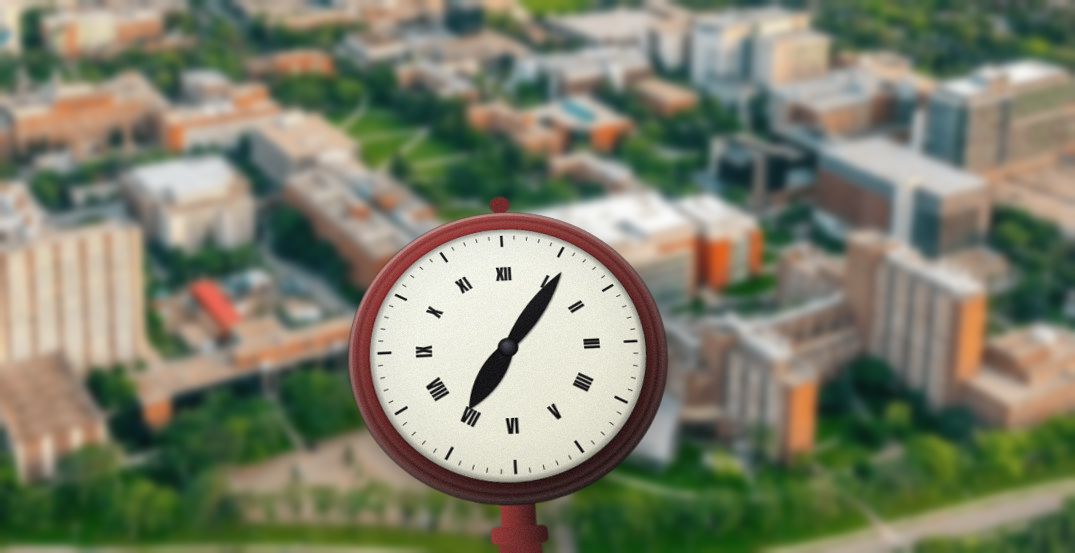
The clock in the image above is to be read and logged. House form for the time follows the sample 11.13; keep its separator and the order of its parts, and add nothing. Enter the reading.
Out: 7.06
